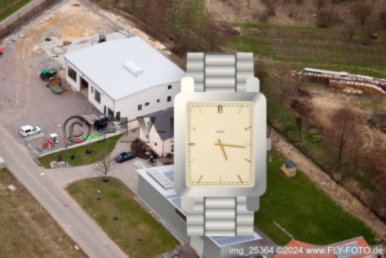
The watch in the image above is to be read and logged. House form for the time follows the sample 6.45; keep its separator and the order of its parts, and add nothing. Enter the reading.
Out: 5.16
